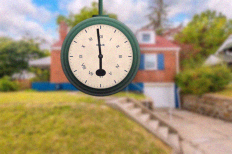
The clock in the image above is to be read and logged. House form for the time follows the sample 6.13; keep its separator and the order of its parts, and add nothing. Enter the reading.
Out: 5.59
